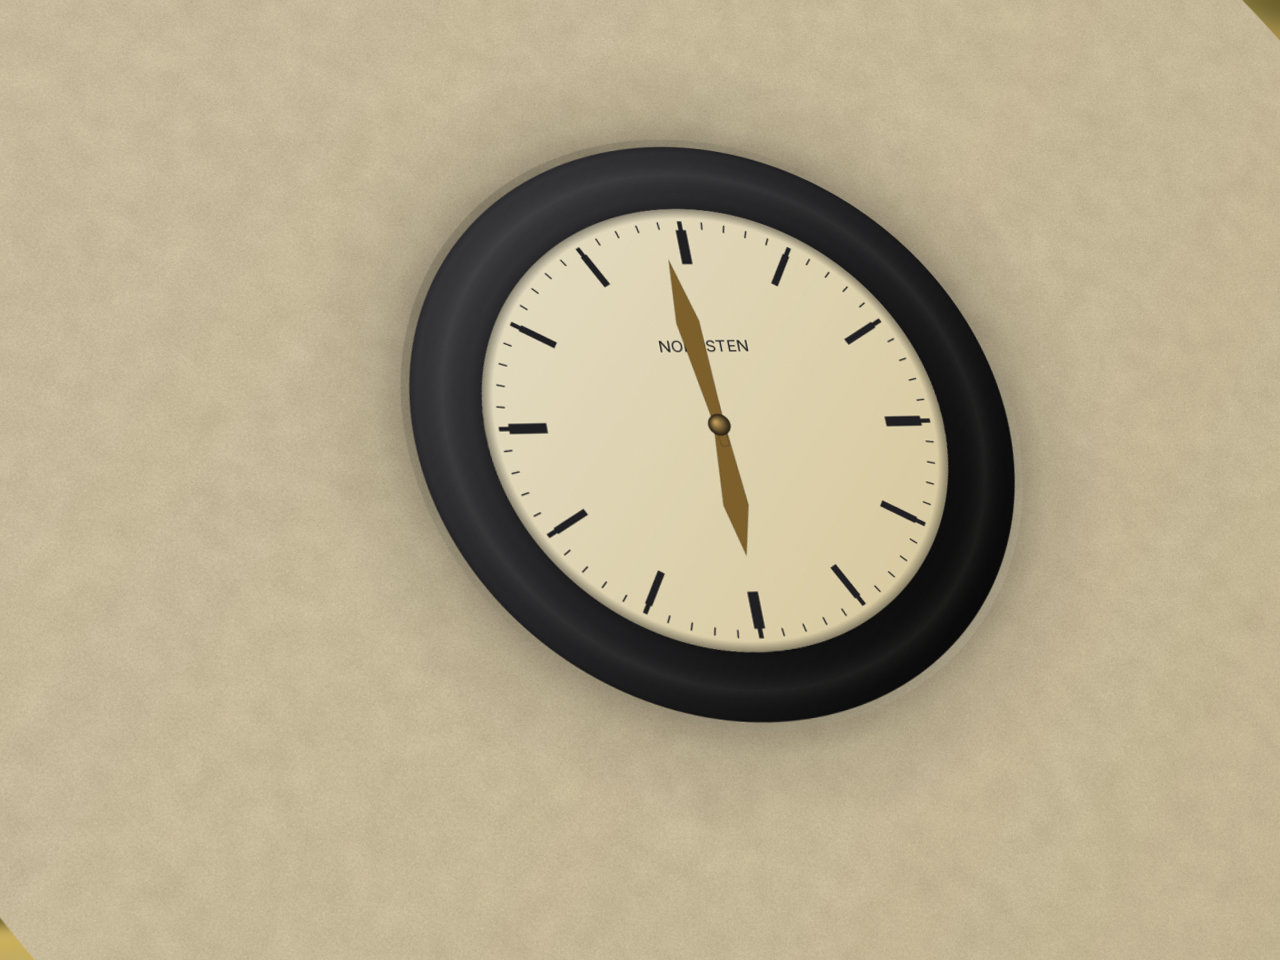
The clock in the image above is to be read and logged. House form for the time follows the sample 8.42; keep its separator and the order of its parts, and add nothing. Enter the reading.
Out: 5.59
